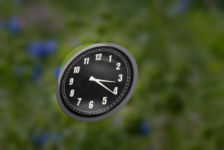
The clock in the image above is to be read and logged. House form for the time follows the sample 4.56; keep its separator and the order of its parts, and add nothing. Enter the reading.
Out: 3.21
